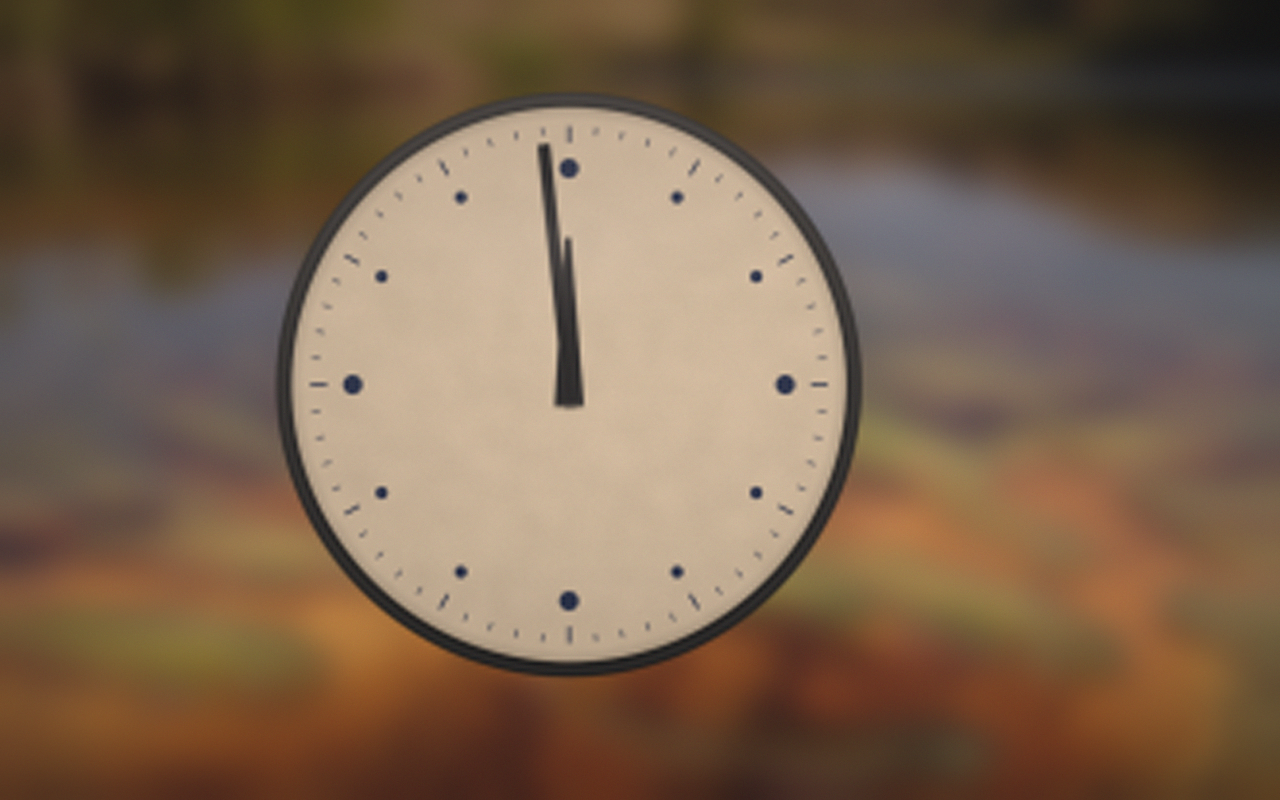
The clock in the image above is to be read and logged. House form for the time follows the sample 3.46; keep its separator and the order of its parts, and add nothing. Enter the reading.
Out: 11.59
